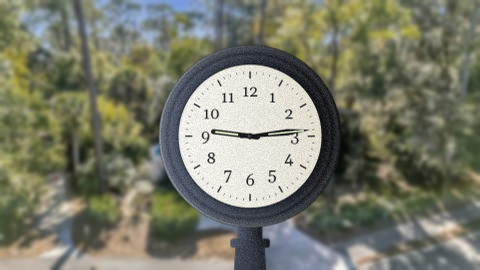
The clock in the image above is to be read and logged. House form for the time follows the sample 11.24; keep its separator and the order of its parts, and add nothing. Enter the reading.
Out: 9.14
